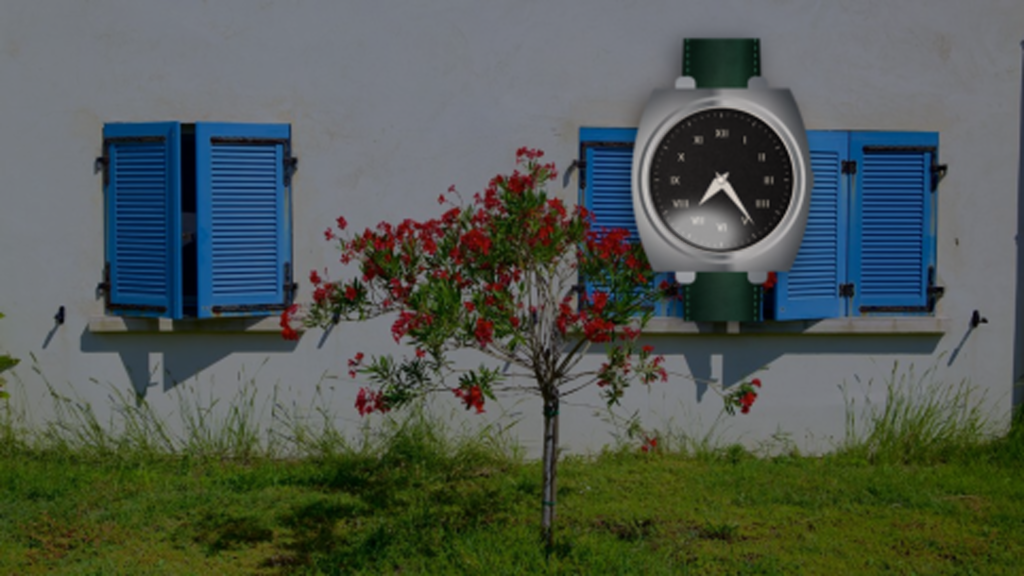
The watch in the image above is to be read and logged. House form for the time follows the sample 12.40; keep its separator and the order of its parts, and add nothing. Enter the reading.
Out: 7.24
